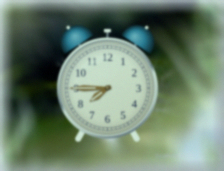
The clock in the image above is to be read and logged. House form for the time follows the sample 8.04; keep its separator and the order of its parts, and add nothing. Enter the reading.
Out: 7.45
